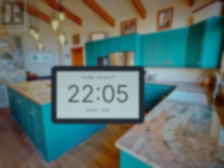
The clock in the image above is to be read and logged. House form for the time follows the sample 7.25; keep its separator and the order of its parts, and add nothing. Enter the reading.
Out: 22.05
